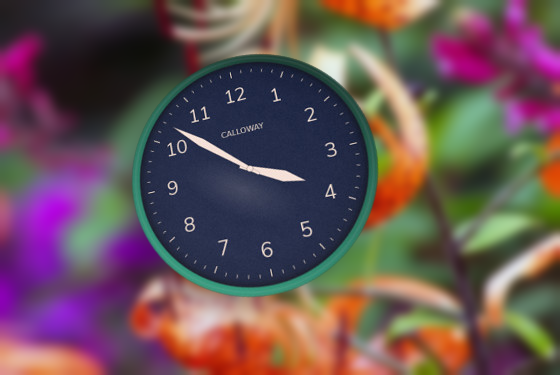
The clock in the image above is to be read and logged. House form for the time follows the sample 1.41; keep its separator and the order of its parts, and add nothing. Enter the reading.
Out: 3.52
